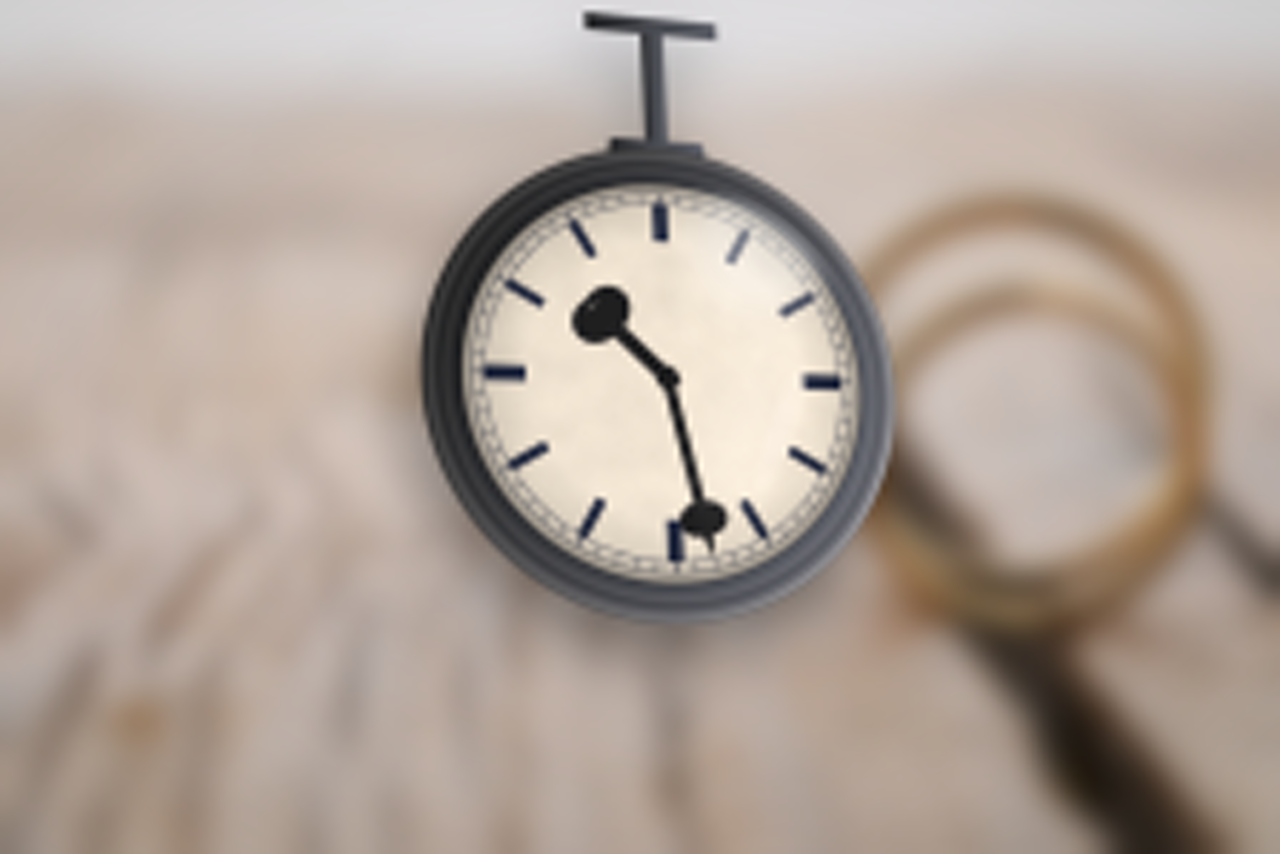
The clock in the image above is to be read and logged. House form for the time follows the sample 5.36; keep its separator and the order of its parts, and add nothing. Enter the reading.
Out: 10.28
